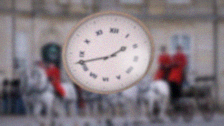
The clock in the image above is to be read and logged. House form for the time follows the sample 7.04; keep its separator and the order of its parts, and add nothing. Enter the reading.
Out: 1.42
